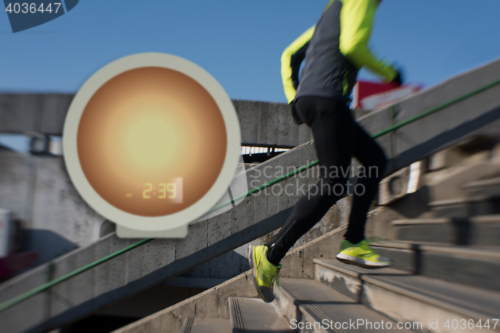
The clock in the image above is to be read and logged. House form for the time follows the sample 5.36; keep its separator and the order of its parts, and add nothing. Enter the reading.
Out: 2.39
